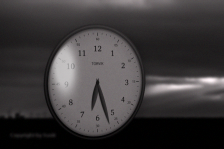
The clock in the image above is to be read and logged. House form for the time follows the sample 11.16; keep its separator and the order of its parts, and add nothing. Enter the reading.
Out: 6.27
